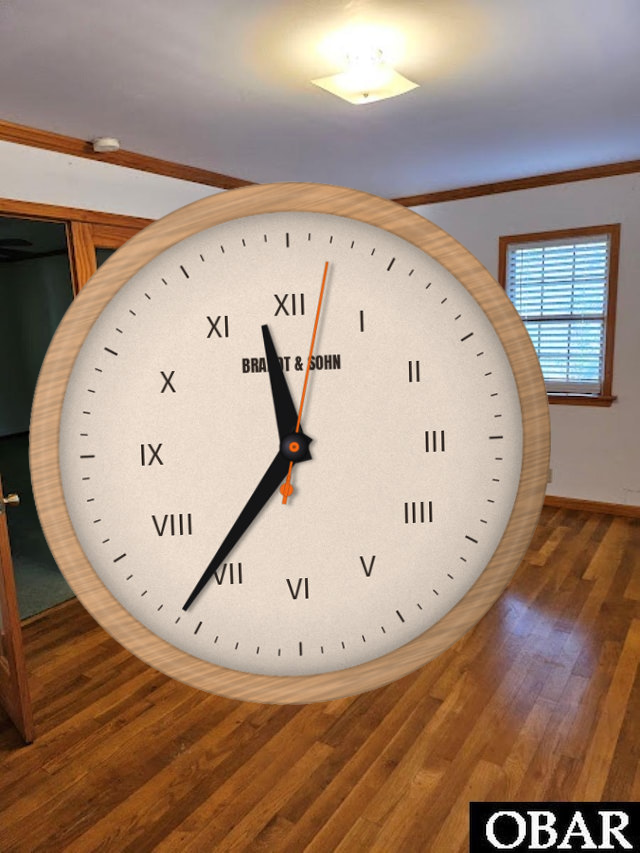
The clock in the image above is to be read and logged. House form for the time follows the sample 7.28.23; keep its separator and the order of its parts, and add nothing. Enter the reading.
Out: 11.36.02
